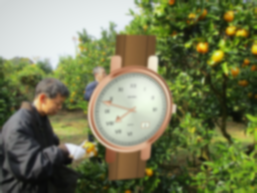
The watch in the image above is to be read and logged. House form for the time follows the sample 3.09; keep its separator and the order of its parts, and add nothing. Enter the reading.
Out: 7.48
